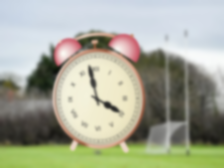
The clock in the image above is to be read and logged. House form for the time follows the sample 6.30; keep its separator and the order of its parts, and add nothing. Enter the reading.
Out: 3.58
